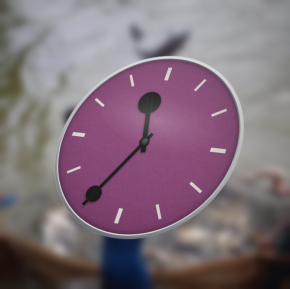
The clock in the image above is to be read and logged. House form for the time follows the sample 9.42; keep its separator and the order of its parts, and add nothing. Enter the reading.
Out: 11.35
